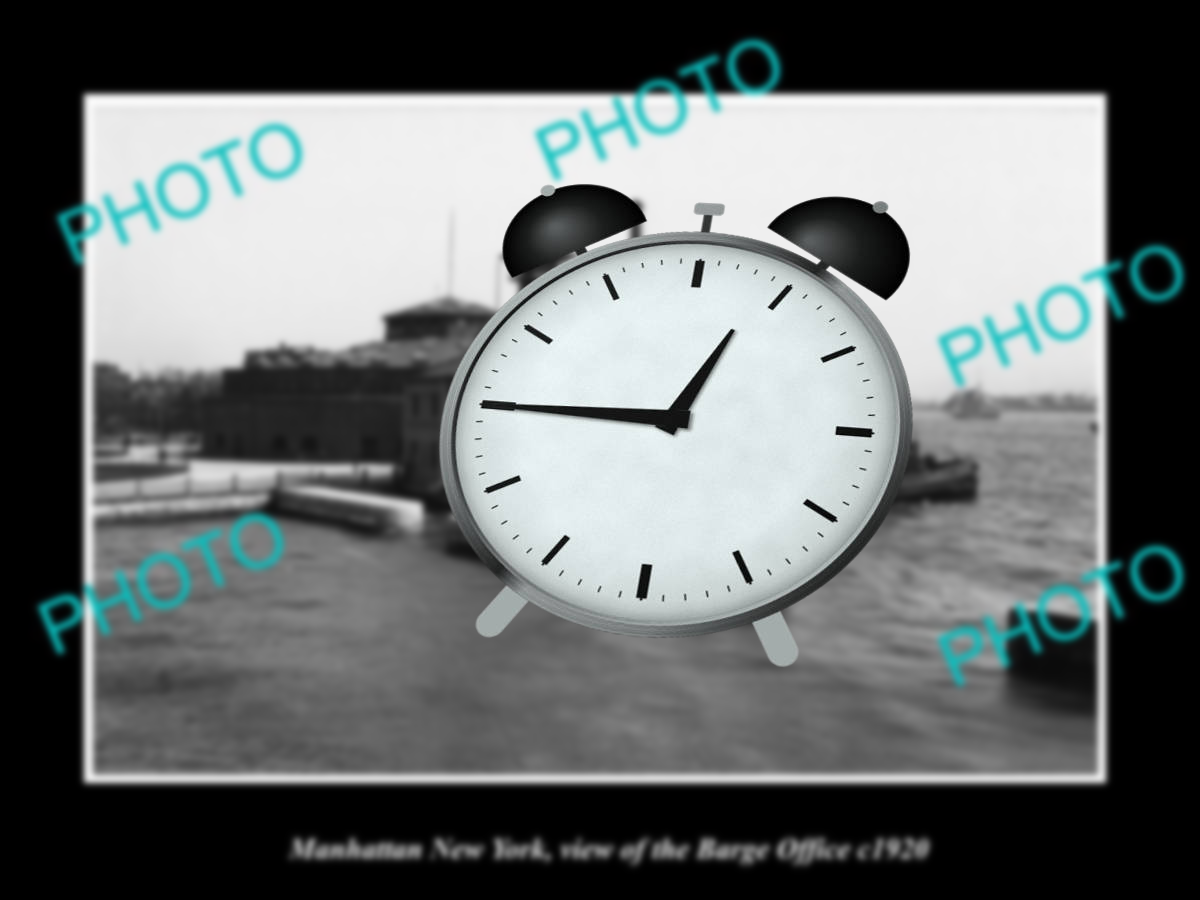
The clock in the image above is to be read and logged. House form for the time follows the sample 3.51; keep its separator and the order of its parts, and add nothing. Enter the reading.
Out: 12.45
